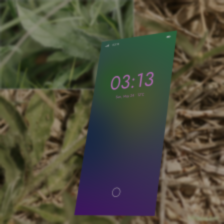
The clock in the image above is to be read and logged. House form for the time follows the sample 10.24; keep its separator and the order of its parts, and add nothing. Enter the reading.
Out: 3.13
